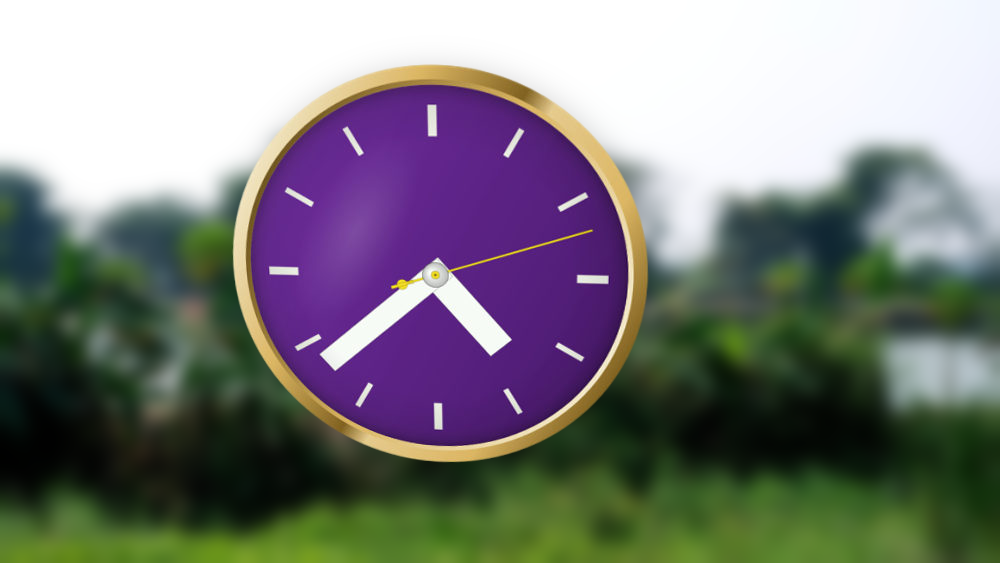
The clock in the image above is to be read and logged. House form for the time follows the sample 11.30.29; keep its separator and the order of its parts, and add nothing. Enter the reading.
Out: 4.38.12
